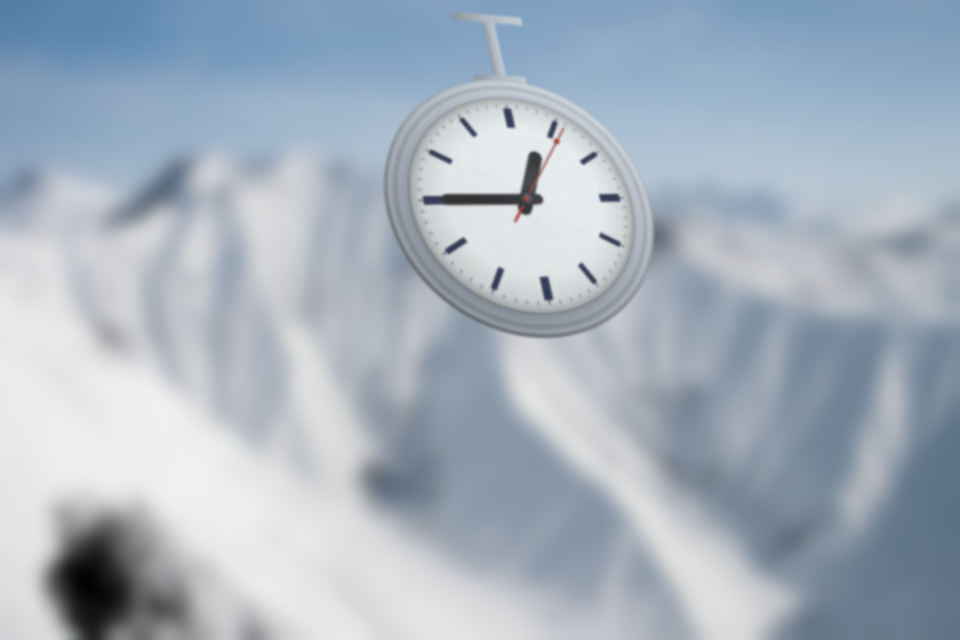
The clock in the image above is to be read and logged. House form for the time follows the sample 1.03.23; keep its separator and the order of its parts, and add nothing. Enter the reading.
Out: 12.45.06
